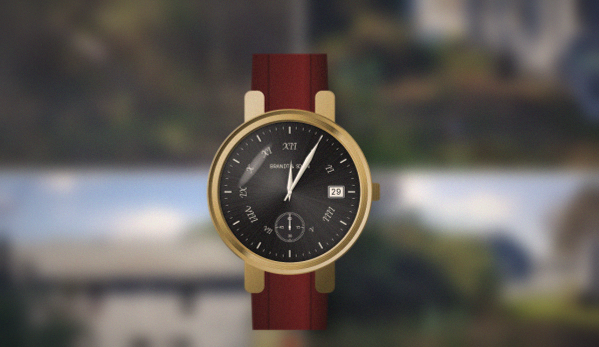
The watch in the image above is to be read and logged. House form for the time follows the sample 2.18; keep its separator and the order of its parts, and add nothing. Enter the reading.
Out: 12.05
